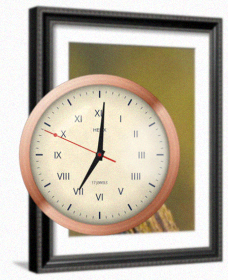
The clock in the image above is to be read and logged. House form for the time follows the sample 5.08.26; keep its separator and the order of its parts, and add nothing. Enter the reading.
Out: 7.00.49
